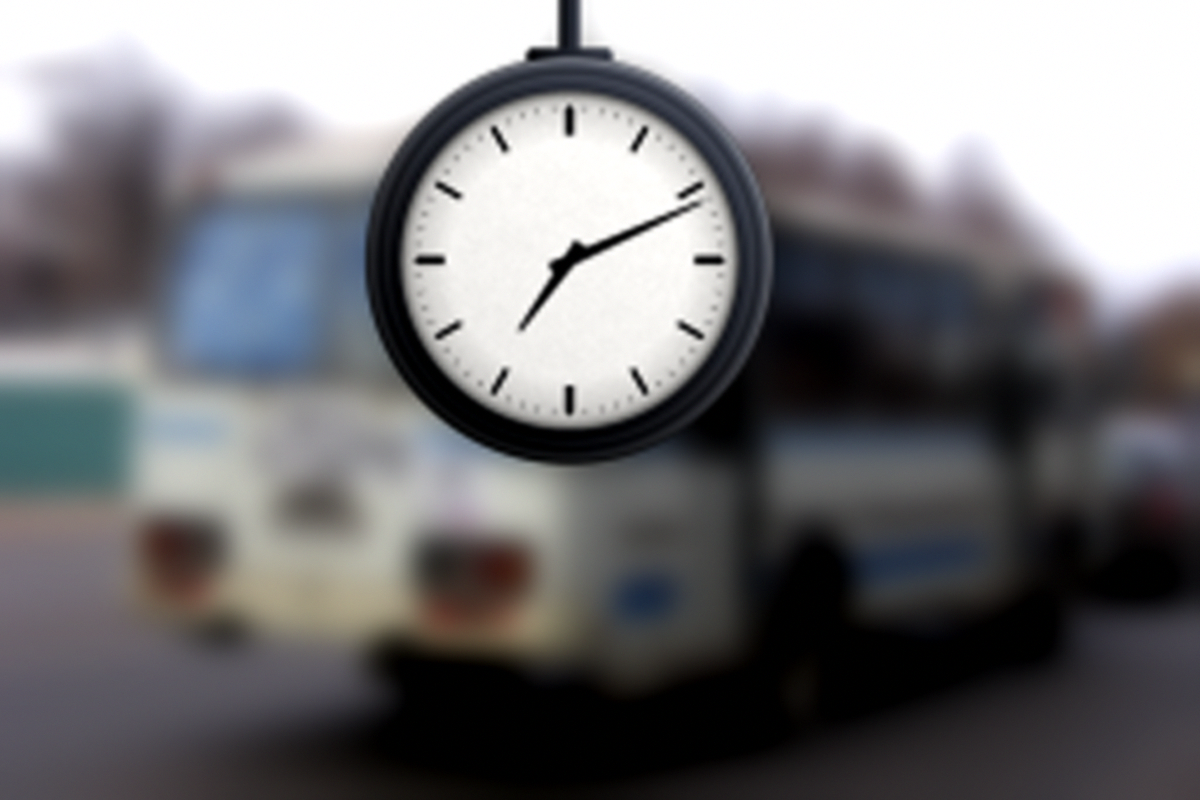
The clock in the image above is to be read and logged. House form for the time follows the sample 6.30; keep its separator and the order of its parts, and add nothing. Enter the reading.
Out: 7.11
